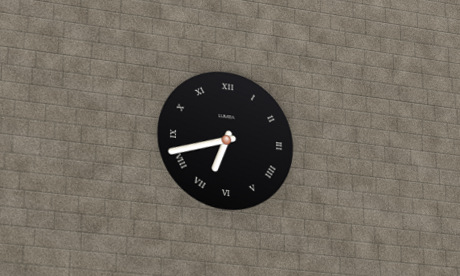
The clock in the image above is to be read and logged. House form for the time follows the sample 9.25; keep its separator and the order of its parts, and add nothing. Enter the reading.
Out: 6.42
